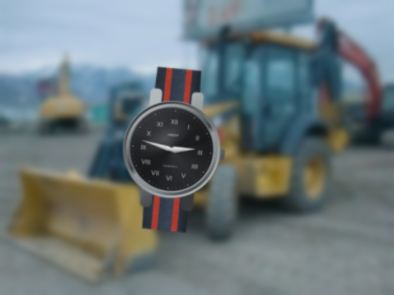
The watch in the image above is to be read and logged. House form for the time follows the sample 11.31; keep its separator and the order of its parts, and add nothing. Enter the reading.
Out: 2.47
